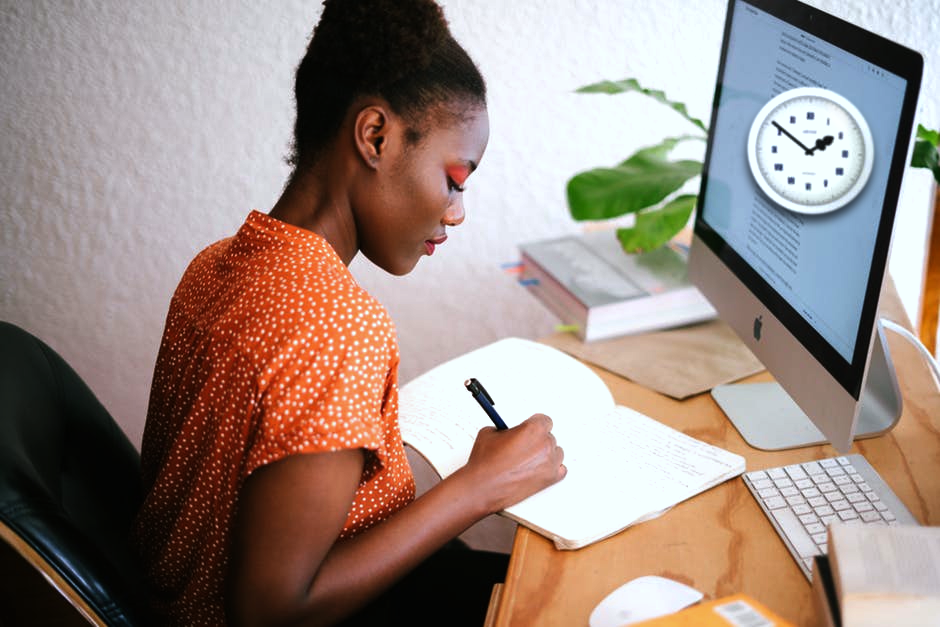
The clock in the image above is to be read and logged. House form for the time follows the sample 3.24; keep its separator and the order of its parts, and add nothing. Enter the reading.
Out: 1.51
